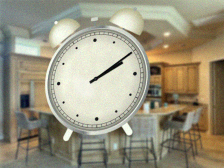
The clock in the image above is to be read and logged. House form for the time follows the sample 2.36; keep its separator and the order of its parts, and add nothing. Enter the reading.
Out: 2.10
